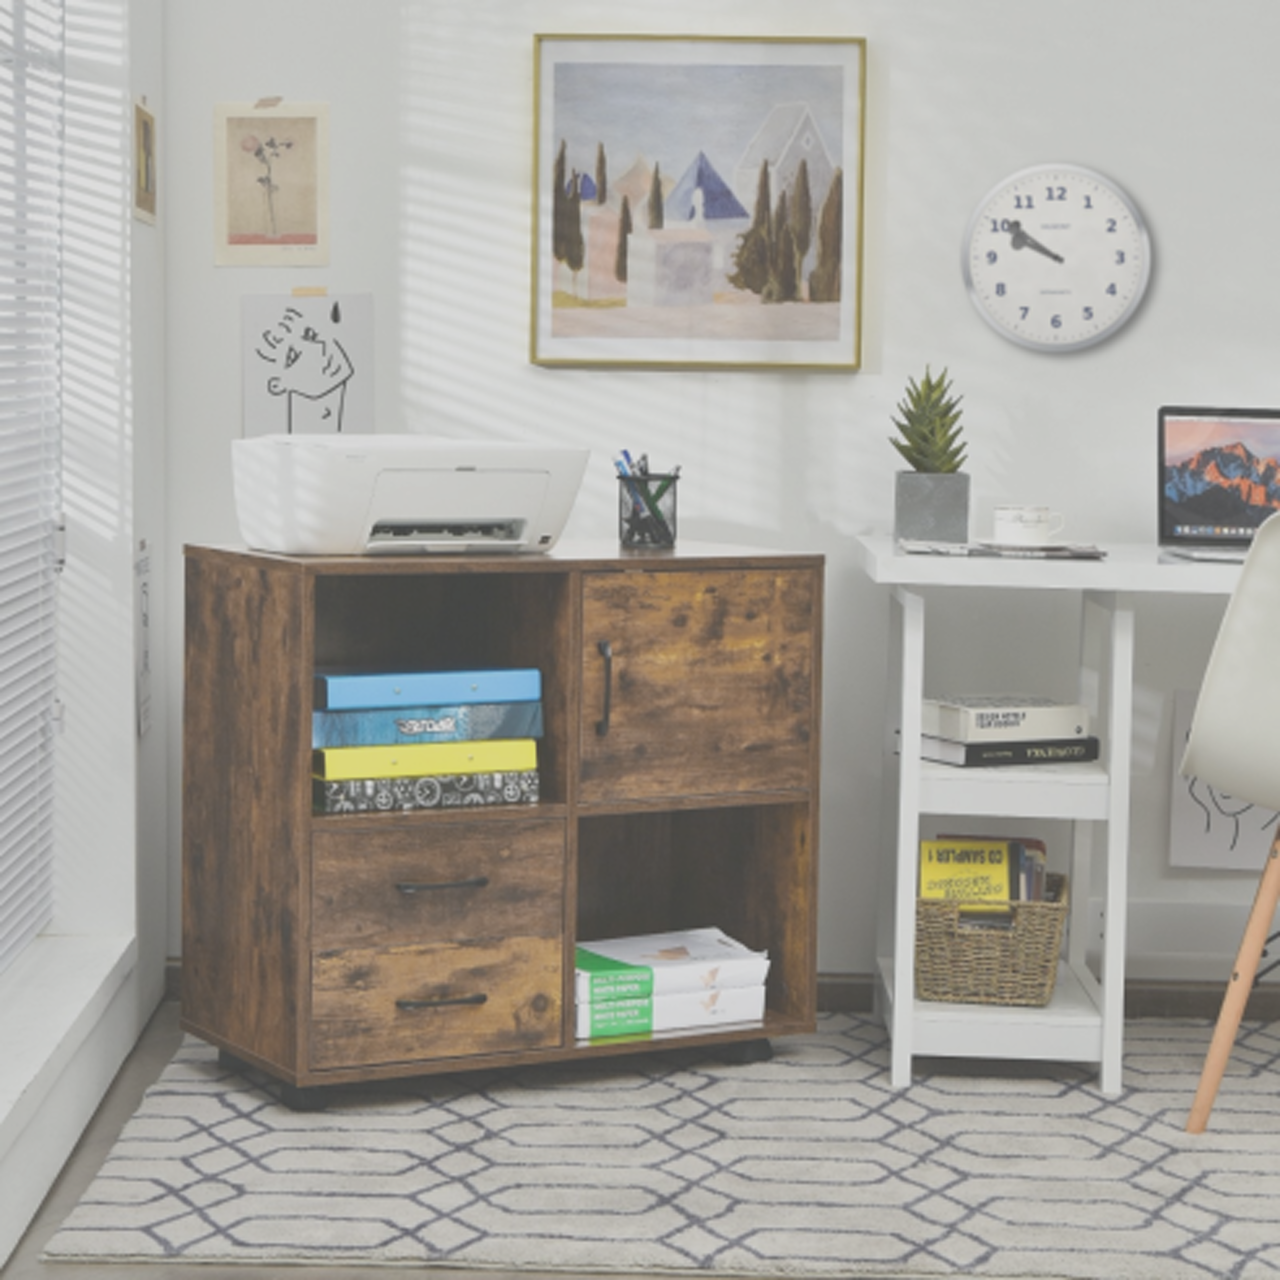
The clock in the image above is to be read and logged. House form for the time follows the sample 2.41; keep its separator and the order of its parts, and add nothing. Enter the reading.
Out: 9.51
